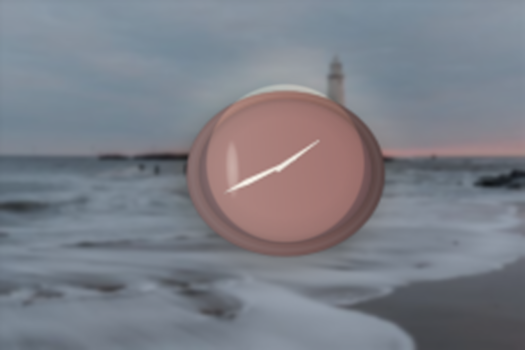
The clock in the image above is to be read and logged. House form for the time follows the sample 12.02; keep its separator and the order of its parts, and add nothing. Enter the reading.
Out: 1.40
